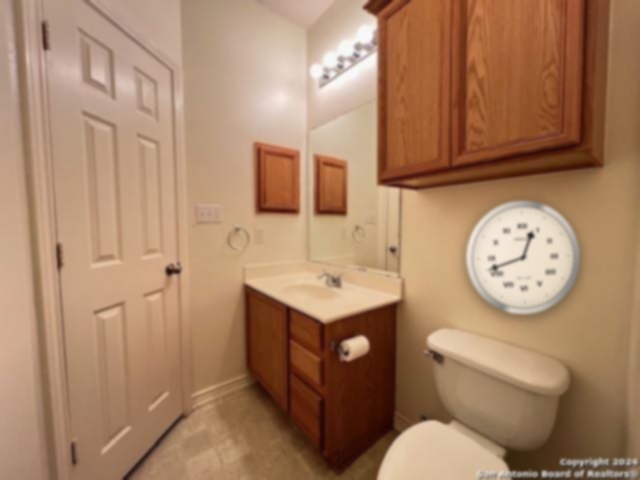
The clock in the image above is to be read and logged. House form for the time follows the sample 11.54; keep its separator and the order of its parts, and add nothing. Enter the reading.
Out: 12.42
